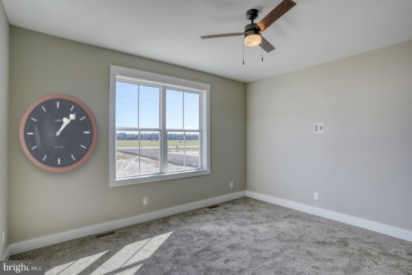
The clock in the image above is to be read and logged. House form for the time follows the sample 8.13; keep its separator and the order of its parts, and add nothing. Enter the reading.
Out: 1.07
